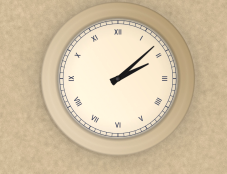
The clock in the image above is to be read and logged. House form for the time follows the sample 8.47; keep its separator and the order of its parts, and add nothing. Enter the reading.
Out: 2.08
